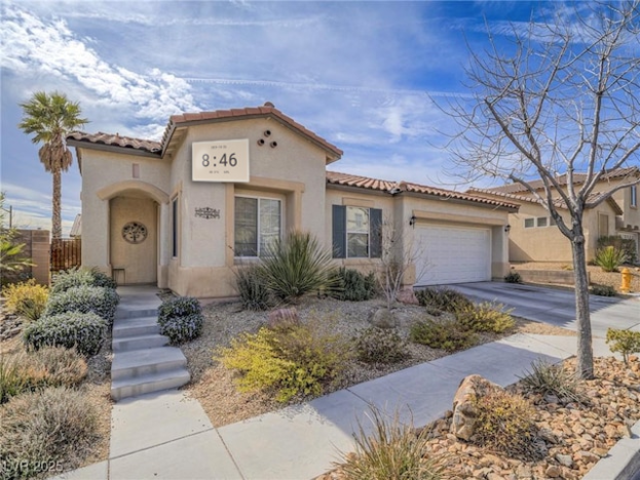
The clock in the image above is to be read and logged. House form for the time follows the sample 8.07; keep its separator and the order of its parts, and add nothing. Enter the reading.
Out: 8.46
